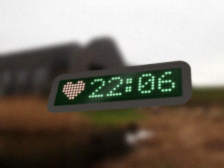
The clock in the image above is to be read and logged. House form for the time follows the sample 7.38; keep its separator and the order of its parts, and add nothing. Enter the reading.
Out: 22.06
